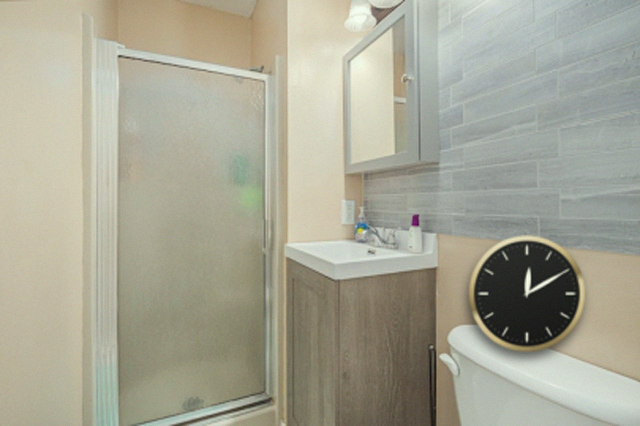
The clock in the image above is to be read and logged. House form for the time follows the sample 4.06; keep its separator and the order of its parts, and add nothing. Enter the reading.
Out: 12.10
